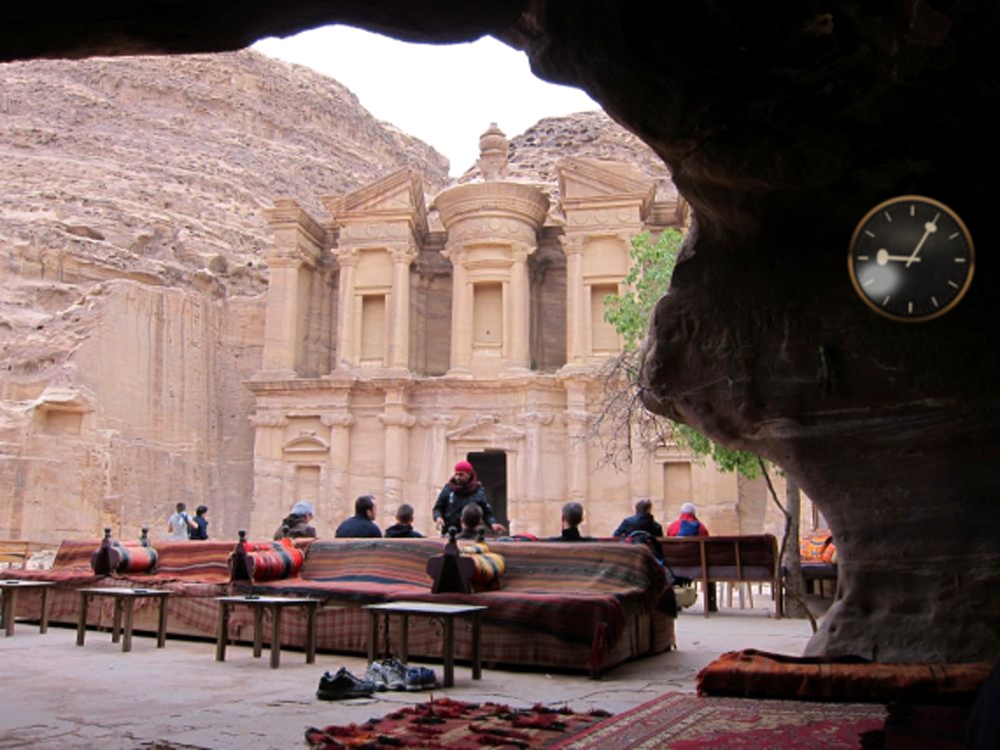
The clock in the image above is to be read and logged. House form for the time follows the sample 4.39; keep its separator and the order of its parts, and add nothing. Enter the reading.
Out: 9.05
